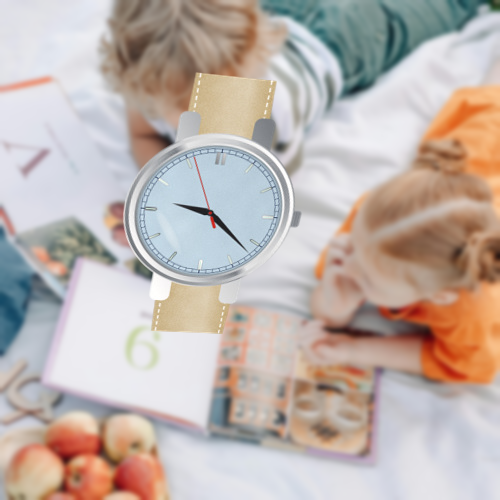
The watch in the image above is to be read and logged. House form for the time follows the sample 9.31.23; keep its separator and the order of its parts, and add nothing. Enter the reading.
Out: 9.21.56
